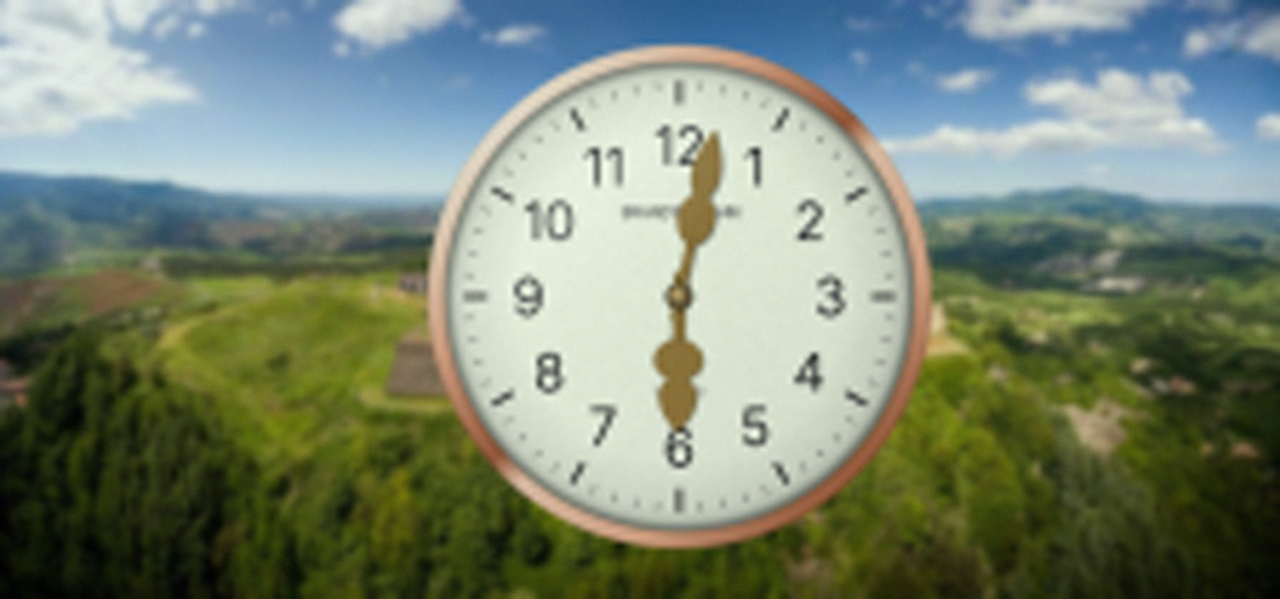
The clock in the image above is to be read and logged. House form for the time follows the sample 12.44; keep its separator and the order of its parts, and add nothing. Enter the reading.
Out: 6.02
